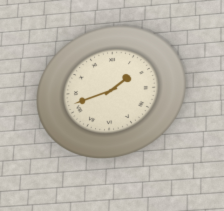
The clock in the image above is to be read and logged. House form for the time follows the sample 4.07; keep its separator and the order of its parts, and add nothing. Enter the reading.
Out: 1.42
